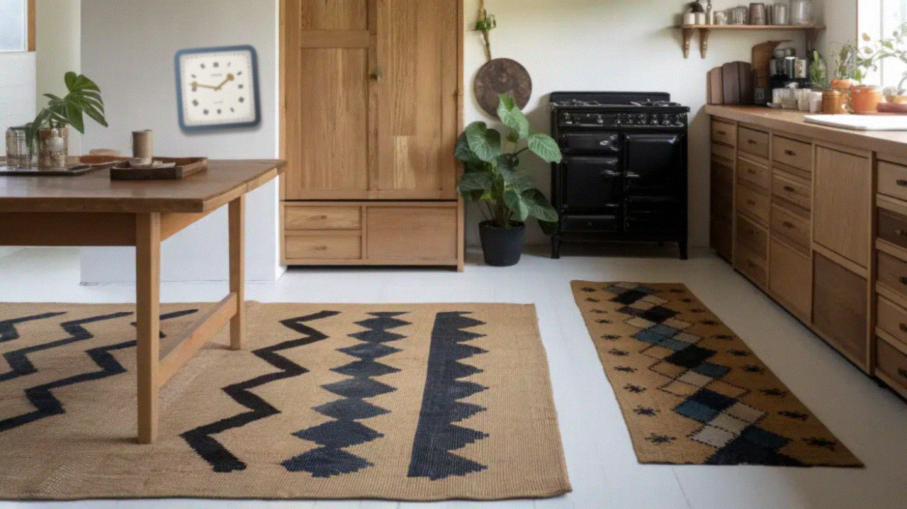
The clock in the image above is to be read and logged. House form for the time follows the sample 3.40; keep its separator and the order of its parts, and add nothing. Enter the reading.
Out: 1.47
